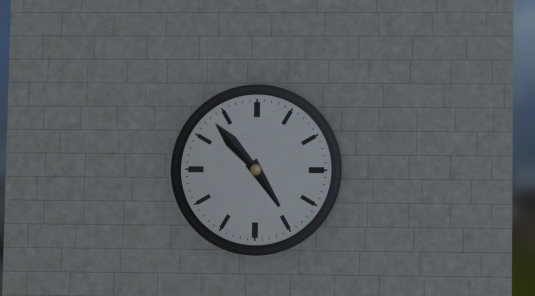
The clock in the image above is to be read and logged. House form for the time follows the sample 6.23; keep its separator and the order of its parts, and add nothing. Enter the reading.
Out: 4.53
